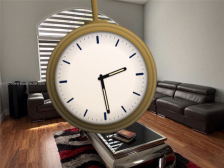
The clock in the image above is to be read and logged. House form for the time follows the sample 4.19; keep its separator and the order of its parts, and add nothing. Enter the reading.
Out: 2.29
